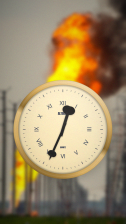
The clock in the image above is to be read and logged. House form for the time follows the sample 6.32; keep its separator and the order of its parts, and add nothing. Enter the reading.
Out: 12.34
